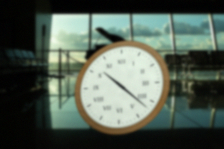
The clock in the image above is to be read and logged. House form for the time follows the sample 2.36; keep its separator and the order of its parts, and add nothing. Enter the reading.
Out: 10.22
